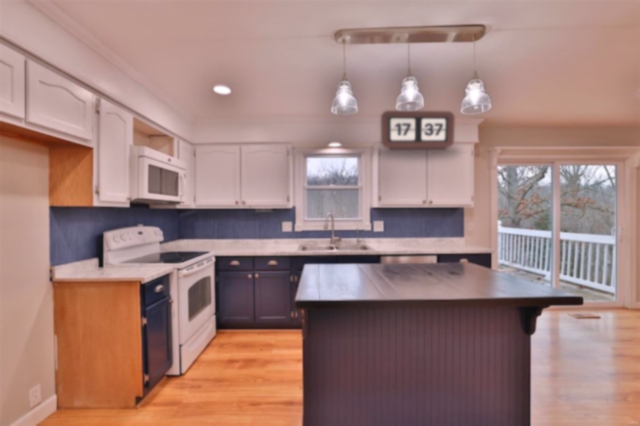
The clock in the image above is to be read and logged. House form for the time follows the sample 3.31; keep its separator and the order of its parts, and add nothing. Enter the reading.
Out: 17.37
